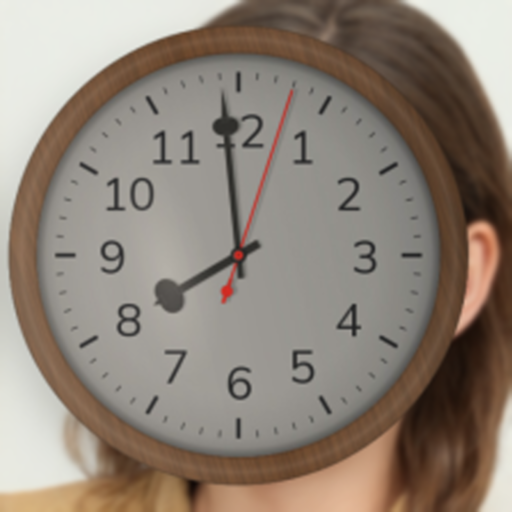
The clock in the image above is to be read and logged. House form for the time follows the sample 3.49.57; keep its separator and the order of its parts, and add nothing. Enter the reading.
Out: 7.59.03
